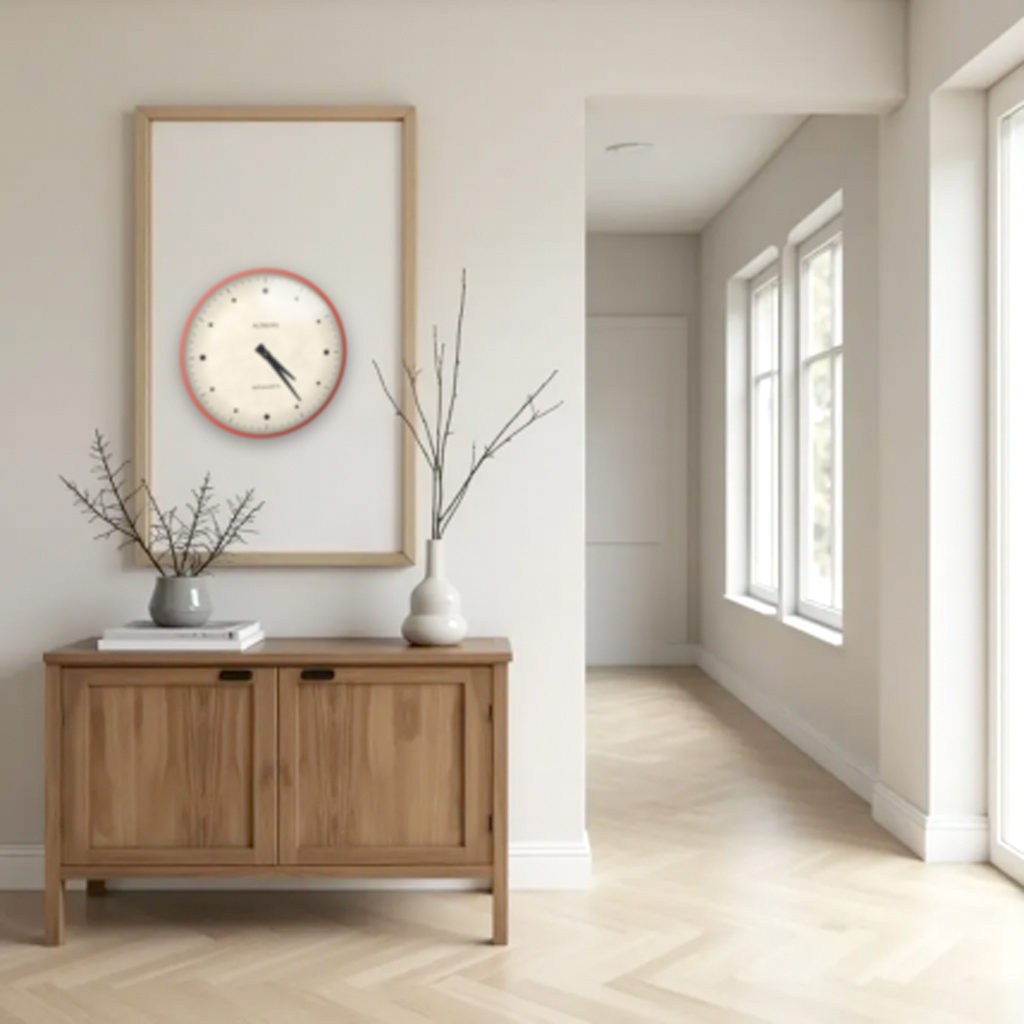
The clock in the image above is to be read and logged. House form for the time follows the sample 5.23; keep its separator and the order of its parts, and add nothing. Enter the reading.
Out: 4.24
